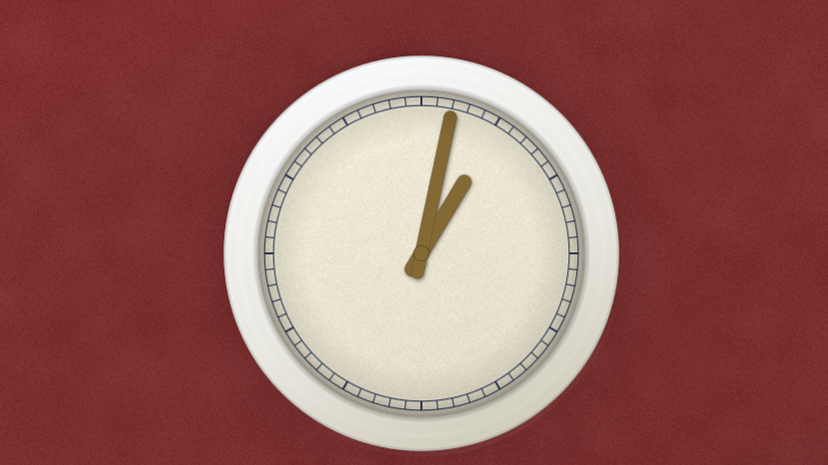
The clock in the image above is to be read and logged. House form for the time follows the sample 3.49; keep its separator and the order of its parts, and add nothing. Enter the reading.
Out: 1.02
